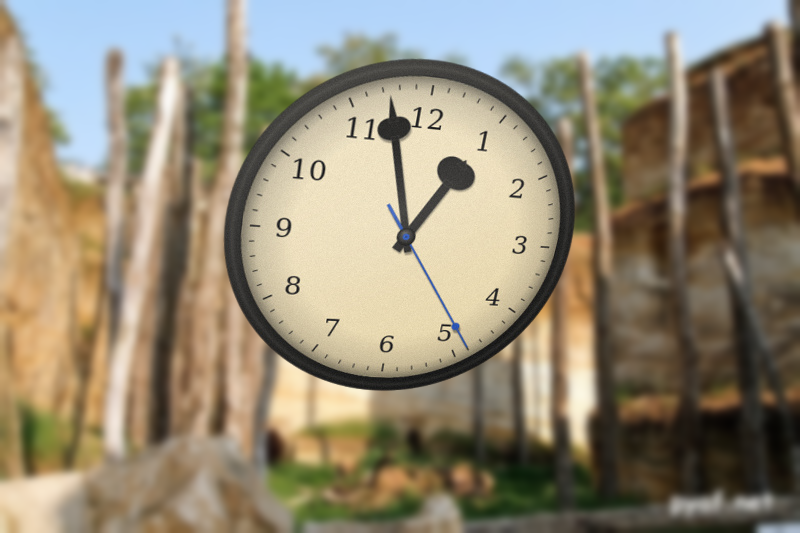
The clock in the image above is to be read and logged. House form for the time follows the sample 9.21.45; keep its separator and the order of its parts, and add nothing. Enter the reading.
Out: 12.57.24
